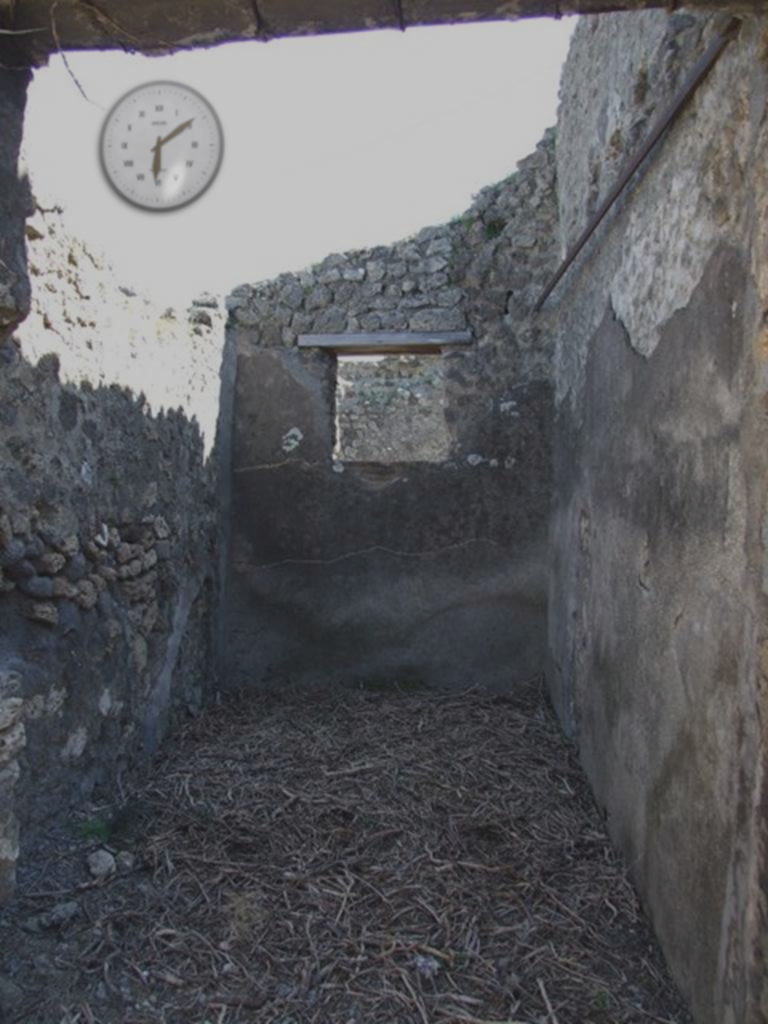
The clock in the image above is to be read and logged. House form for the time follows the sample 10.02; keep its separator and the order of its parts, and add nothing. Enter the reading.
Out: 6.09
